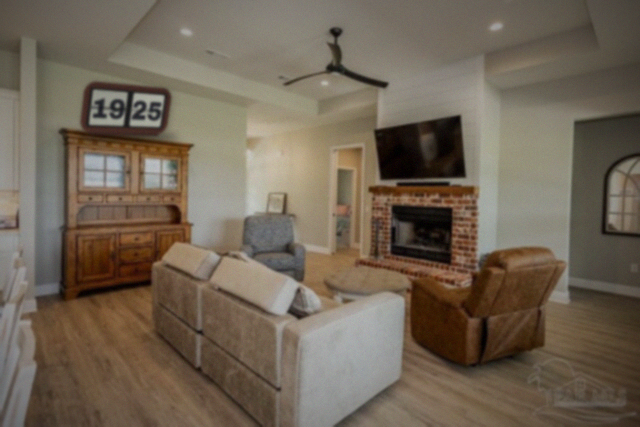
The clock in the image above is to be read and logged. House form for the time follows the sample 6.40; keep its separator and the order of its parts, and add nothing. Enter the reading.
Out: 19.25
